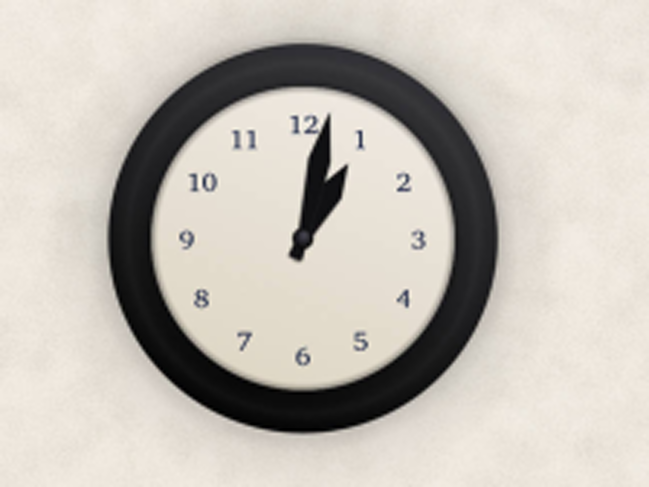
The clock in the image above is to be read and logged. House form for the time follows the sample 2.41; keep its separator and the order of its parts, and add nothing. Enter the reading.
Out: 1.02
